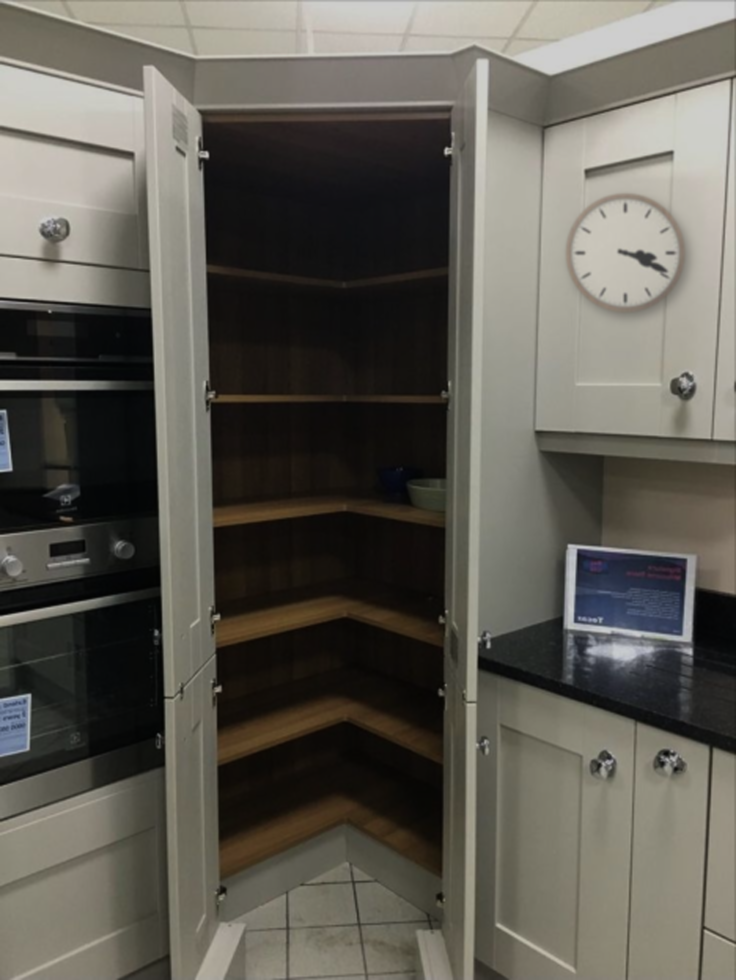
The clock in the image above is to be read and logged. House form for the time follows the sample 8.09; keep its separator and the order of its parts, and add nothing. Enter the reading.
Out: 3.19
